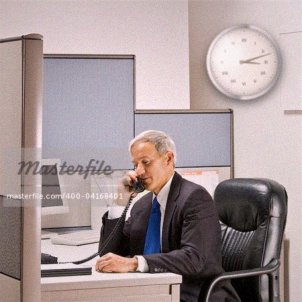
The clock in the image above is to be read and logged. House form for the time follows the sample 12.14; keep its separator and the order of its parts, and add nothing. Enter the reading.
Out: 3.12
